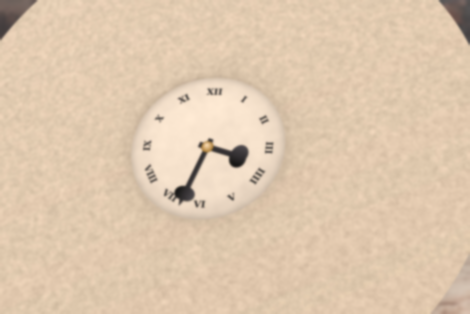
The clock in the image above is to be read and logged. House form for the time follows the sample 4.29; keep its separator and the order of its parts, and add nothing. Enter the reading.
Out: 3.33
